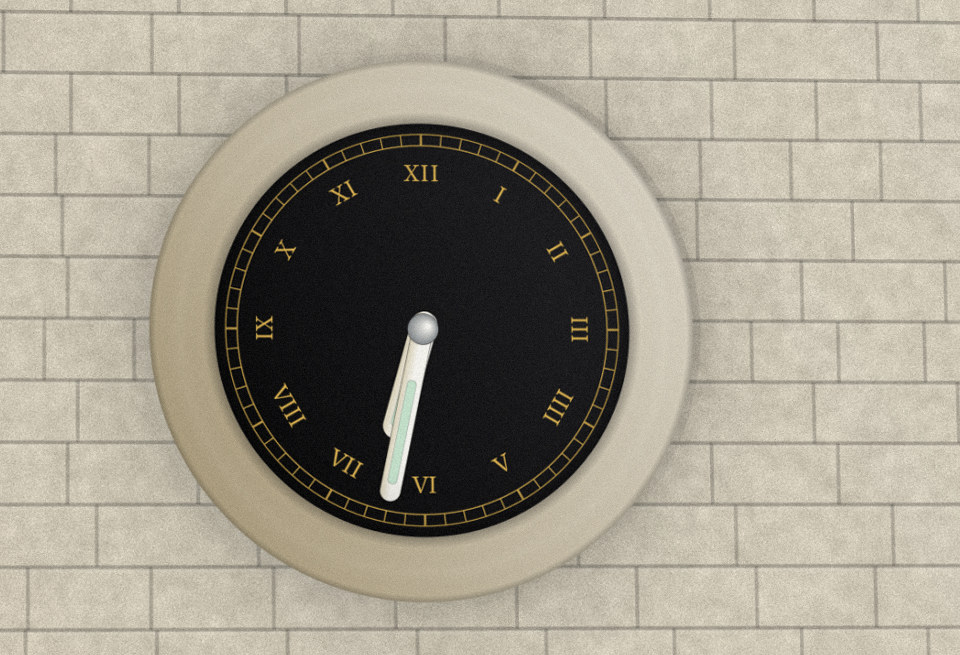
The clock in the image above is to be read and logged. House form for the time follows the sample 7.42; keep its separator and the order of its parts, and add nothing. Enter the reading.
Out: 6.32
